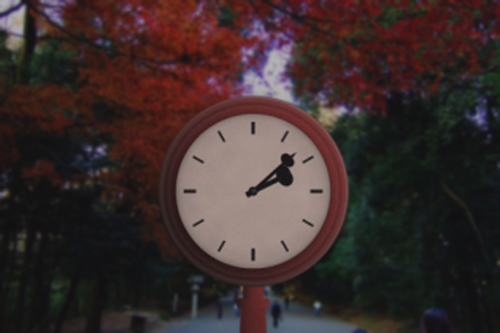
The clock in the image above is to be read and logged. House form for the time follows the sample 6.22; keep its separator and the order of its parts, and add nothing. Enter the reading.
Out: 2.08
